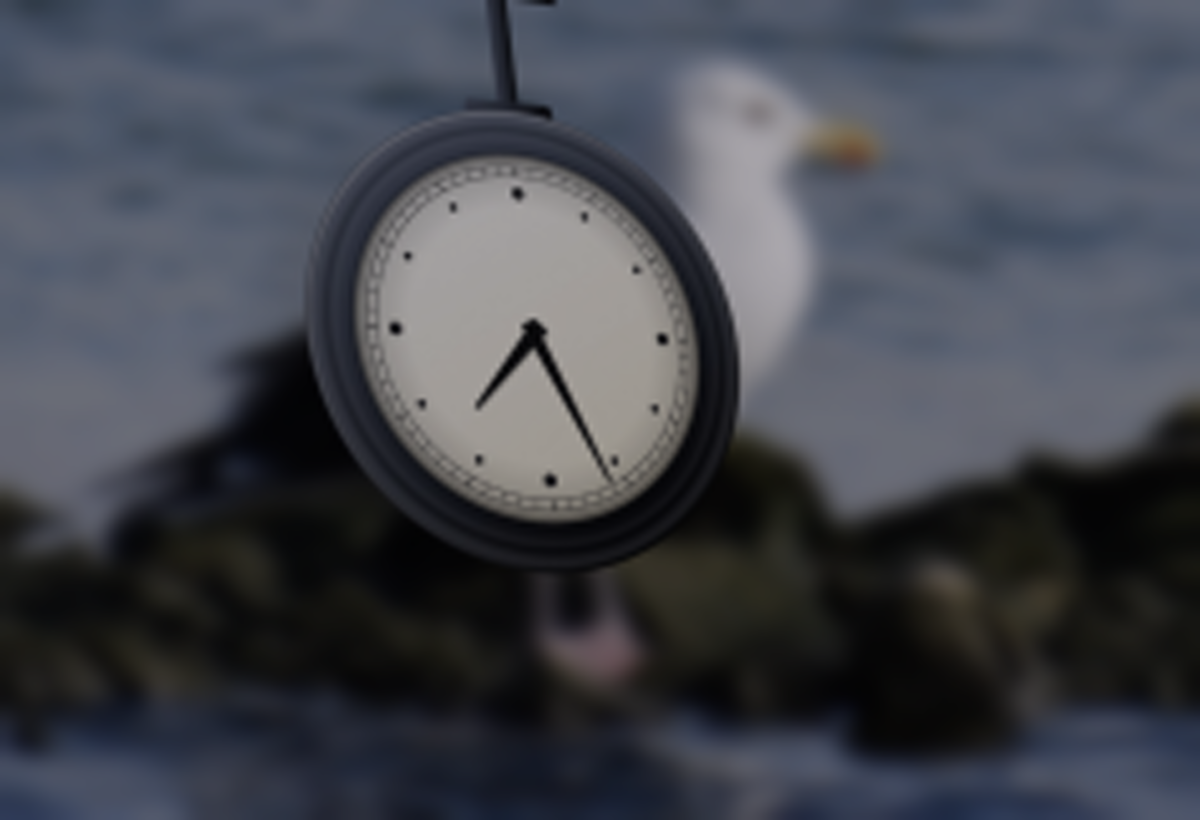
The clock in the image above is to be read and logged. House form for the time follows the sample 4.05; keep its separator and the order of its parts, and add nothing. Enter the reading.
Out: 7.26
